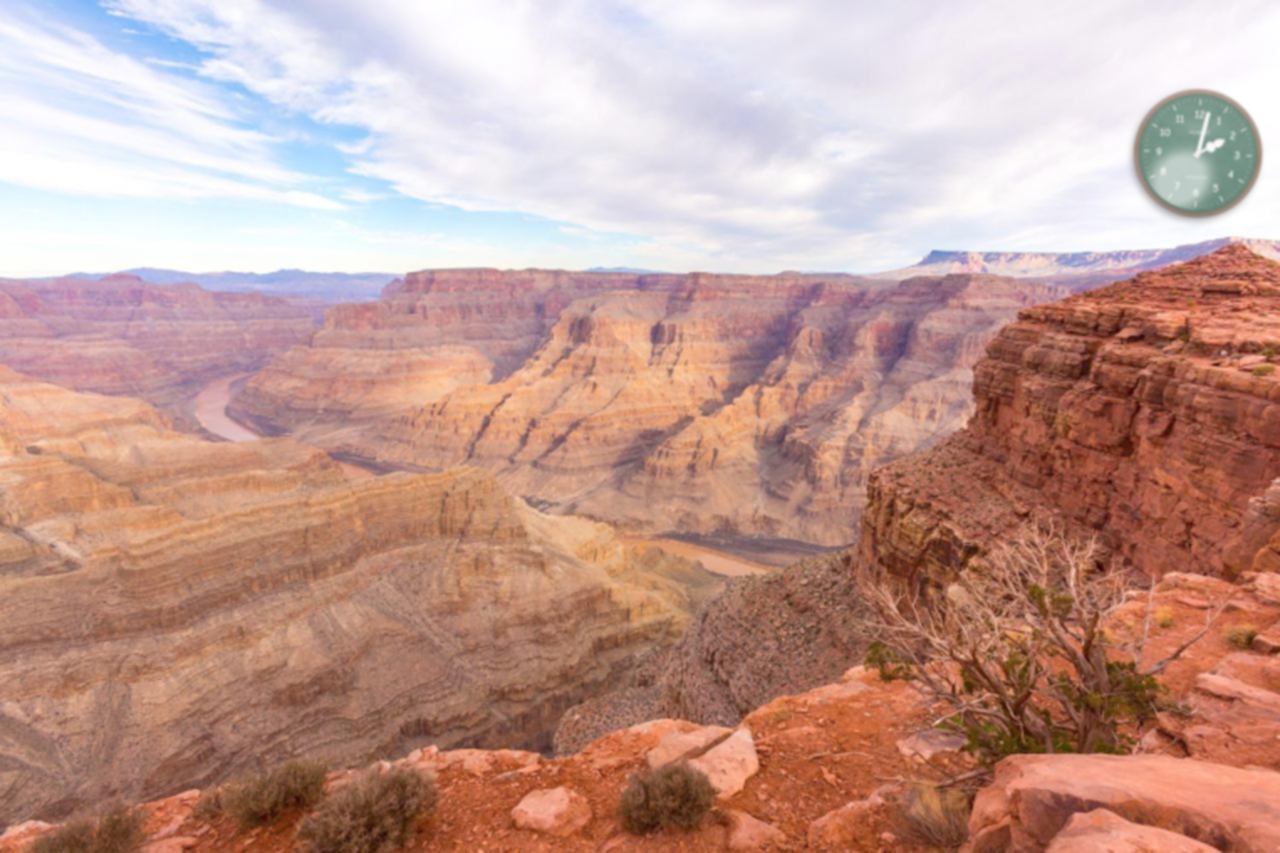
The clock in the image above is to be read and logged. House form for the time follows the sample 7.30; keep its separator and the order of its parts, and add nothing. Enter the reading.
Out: 2.02
